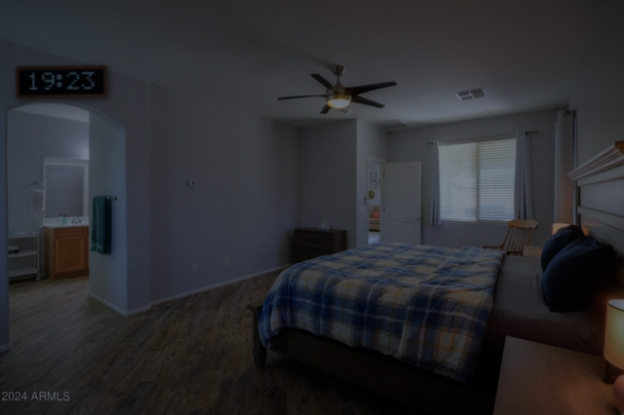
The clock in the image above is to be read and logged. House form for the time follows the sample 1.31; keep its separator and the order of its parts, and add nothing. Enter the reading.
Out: 19.23
